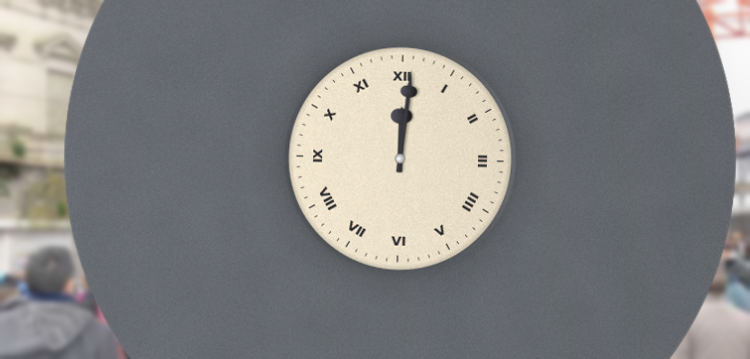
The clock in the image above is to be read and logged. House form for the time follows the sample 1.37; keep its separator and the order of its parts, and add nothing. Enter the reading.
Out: 12.01
